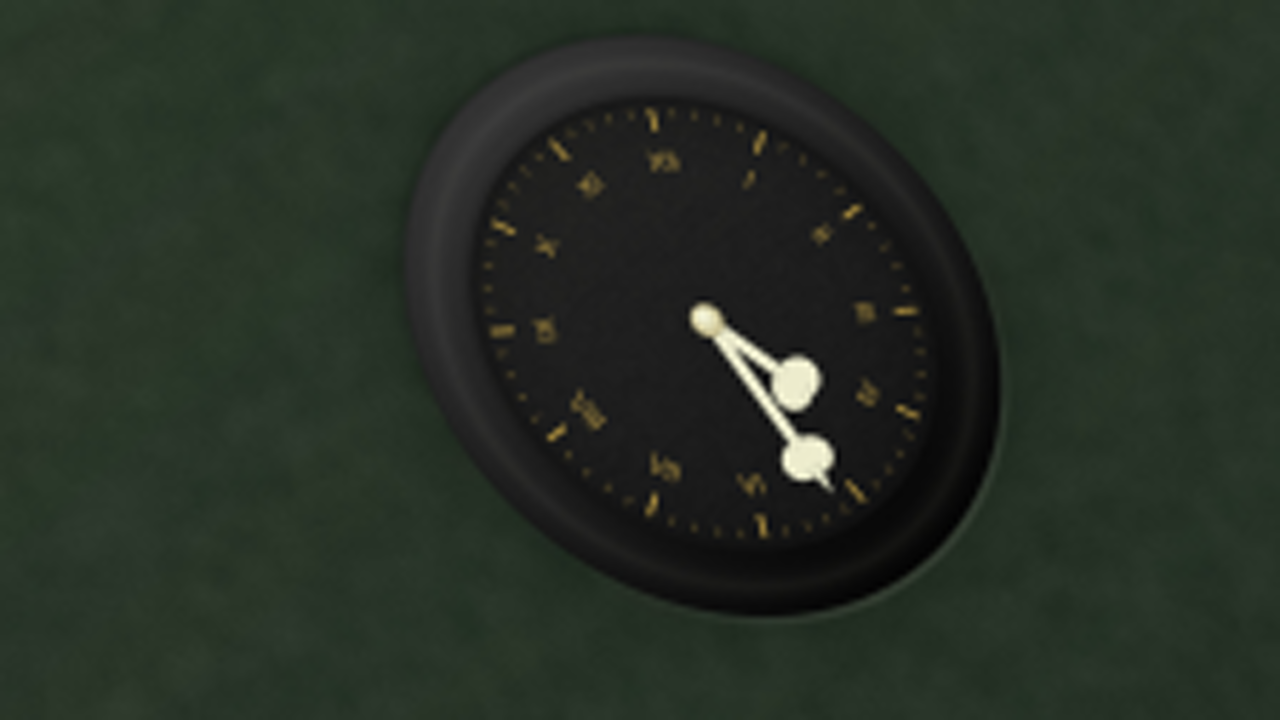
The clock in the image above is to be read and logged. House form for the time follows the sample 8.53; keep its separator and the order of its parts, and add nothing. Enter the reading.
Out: 4.26
